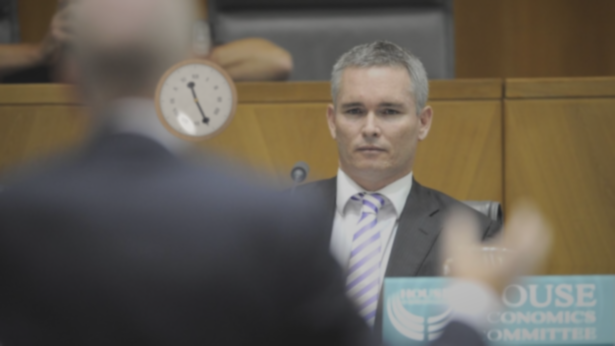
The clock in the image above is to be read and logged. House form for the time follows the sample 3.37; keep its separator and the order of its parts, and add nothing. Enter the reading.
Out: 11.26
